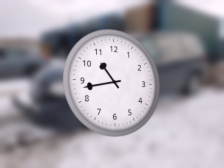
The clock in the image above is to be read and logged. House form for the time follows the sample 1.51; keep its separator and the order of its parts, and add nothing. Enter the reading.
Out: 10.43
